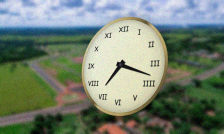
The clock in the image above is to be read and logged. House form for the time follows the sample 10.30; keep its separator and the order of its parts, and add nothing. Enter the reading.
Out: 7.18
